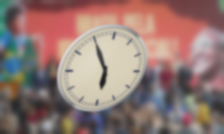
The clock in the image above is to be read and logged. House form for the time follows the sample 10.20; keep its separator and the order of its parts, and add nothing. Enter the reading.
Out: 5.55
